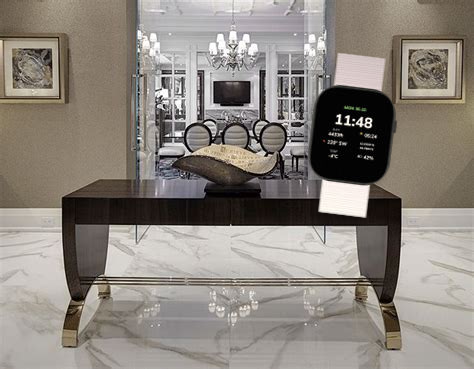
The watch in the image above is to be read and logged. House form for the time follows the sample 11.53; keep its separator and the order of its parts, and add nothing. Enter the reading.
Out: 11.48
